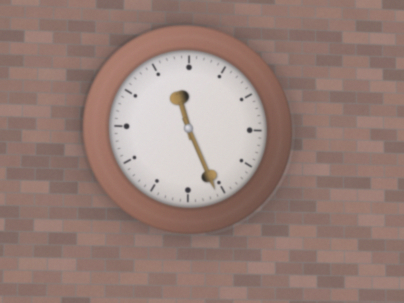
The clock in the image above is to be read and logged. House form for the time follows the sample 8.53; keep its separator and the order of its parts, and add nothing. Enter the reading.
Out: 11.26
